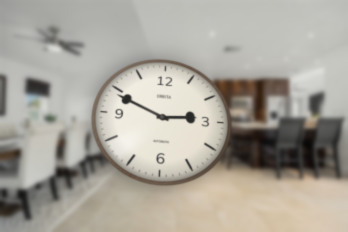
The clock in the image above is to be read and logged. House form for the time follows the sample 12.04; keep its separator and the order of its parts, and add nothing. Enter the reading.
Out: 2.49
